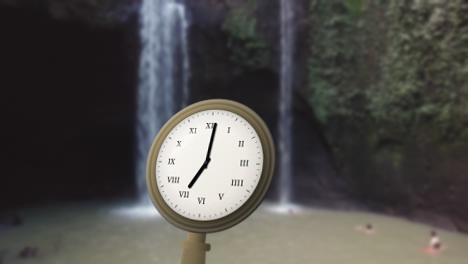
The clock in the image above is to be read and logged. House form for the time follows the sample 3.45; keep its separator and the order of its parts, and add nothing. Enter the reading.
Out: 7.01
